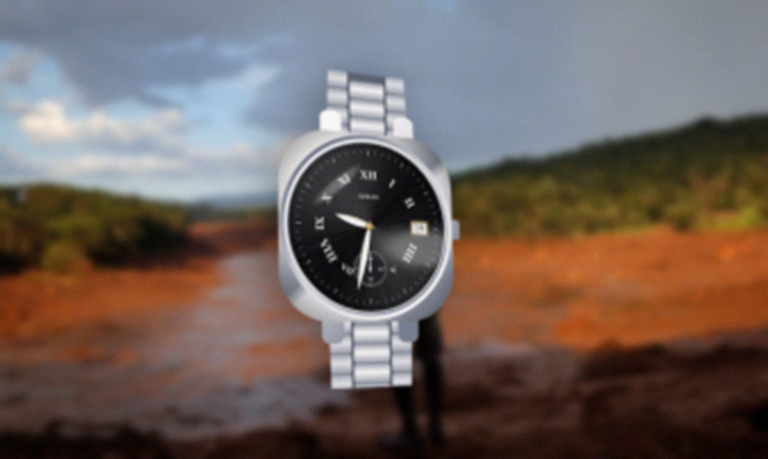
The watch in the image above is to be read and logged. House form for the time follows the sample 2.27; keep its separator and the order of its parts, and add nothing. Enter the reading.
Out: 9.32
